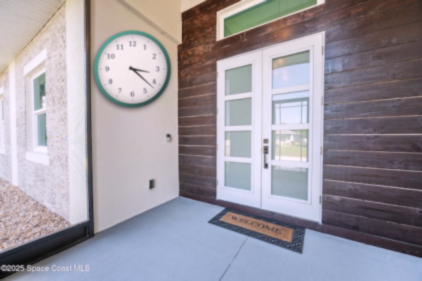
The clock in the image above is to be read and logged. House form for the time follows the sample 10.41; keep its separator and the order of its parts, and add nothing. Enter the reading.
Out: 3.22
